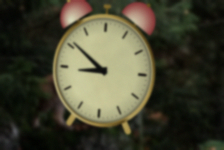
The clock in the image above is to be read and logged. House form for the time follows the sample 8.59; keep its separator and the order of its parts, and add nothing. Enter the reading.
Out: 8.51
